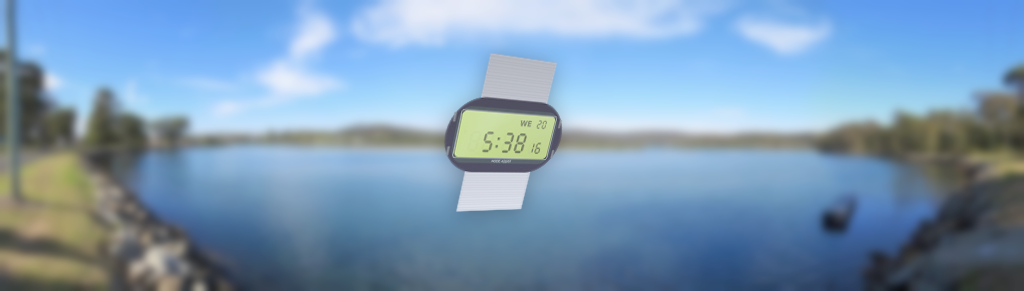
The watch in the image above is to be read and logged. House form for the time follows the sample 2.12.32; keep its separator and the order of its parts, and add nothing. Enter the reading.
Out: 5.38.16
